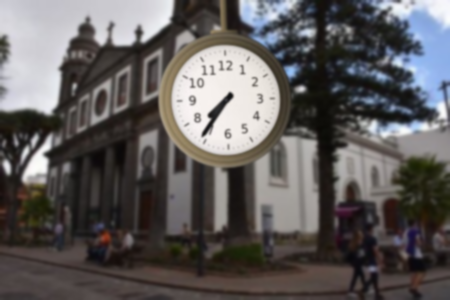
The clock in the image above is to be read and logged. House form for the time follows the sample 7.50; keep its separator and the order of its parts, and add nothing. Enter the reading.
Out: 7.36
